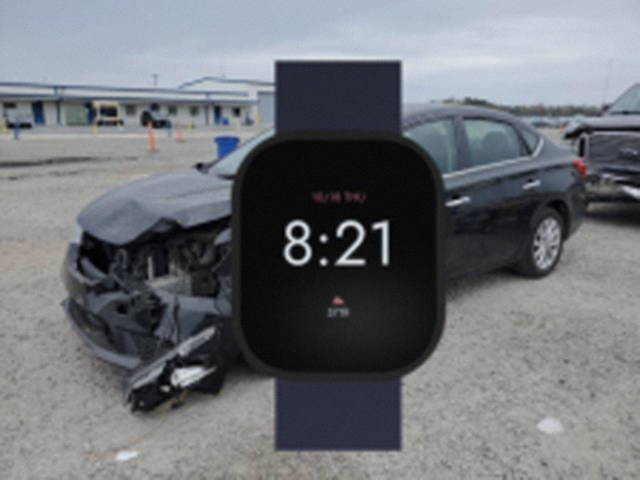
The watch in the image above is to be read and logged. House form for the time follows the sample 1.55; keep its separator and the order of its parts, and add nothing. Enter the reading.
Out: 8.21
